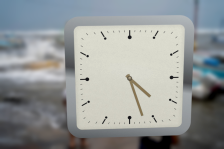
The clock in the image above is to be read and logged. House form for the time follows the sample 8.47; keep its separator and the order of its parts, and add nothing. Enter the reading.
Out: 4.27
